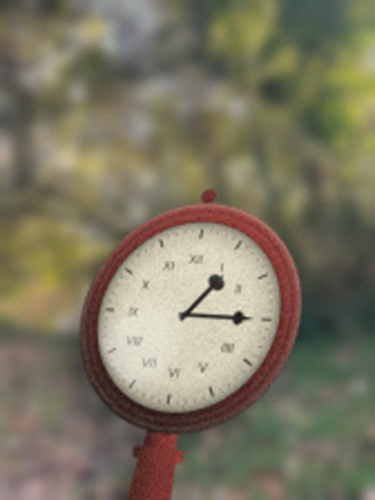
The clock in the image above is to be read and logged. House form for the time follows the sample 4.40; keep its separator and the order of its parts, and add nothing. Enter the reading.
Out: 1.15
